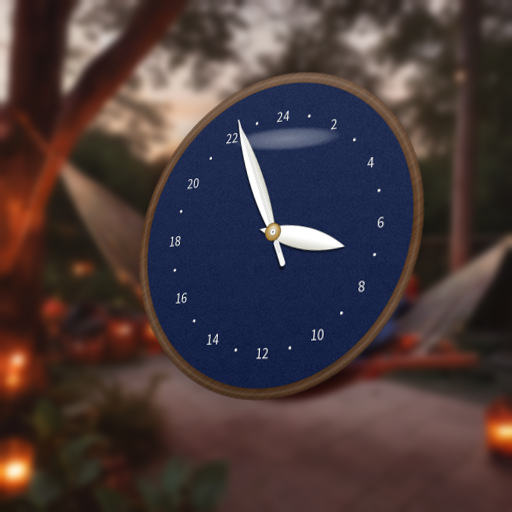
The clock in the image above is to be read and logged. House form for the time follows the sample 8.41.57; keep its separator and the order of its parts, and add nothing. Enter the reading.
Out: 6.55.56
